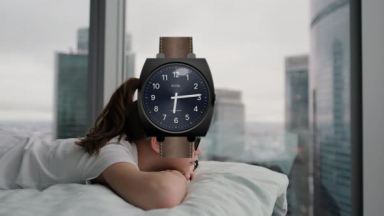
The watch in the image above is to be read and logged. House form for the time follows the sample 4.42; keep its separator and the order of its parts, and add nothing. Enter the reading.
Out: 6.14
